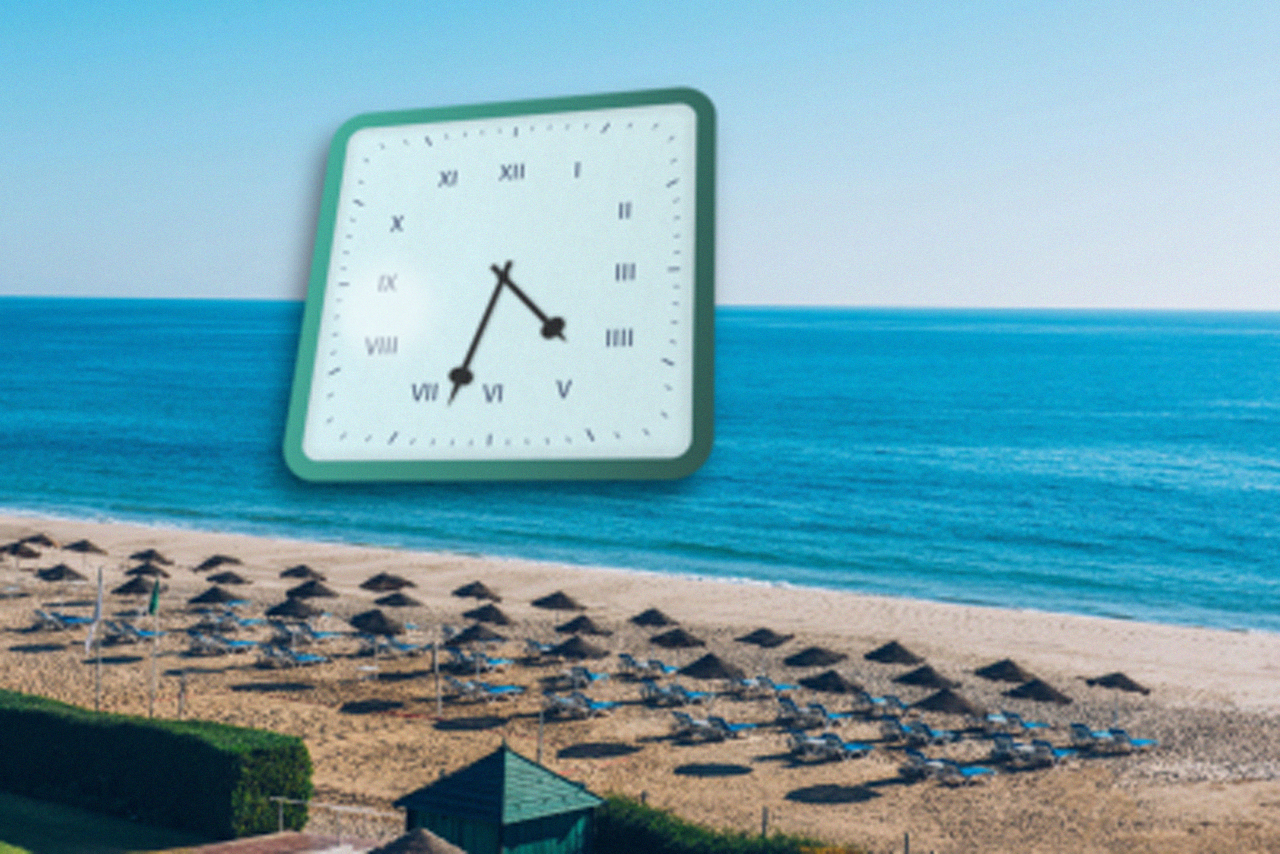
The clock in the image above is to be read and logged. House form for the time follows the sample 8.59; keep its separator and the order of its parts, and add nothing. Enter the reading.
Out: 4.33
